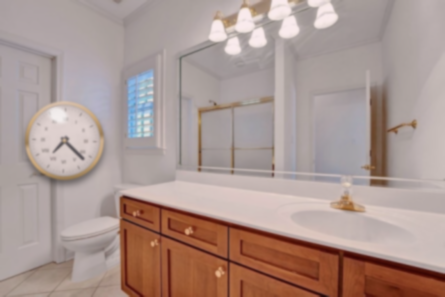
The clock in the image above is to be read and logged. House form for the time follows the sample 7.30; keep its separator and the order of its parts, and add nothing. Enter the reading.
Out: 7.22
